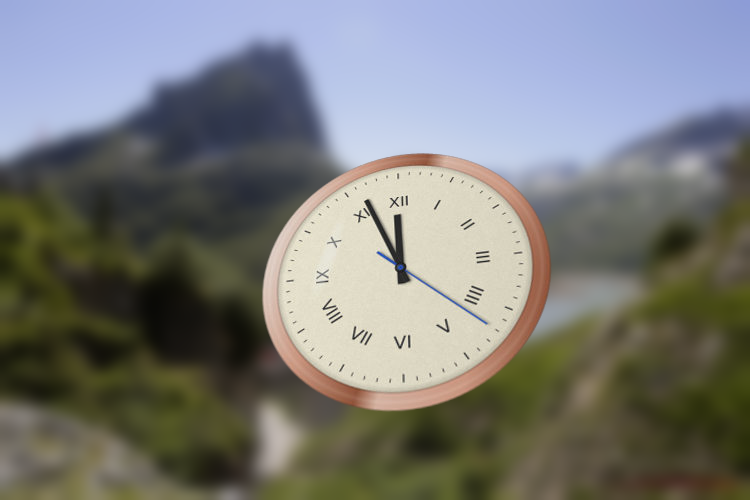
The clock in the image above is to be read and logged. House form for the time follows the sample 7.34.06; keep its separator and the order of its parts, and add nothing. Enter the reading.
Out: 11.56.22
